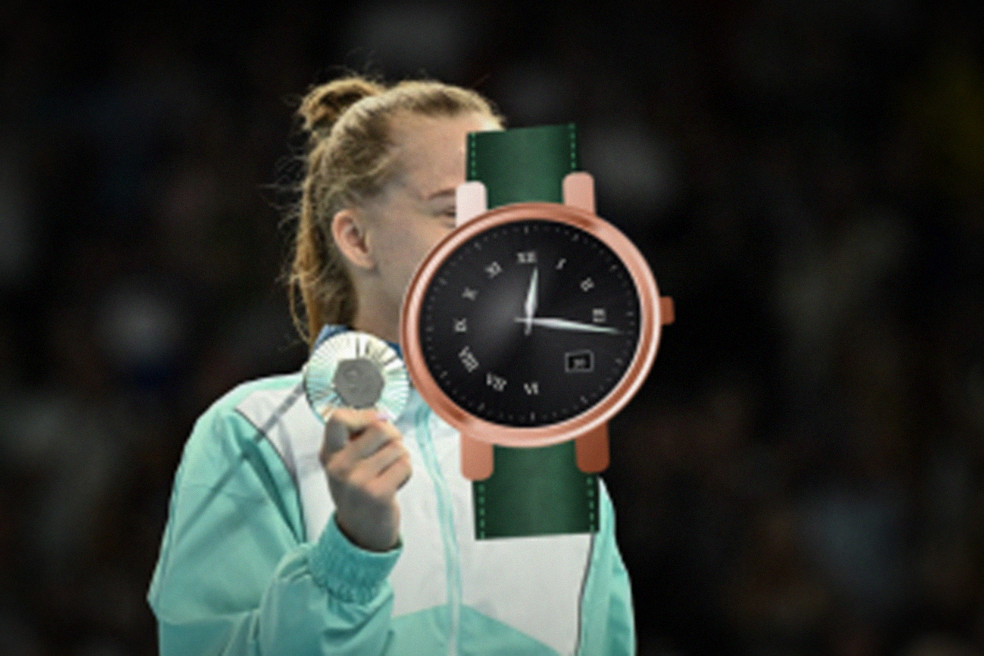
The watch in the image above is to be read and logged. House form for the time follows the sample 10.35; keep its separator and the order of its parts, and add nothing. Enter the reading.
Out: 12.17
